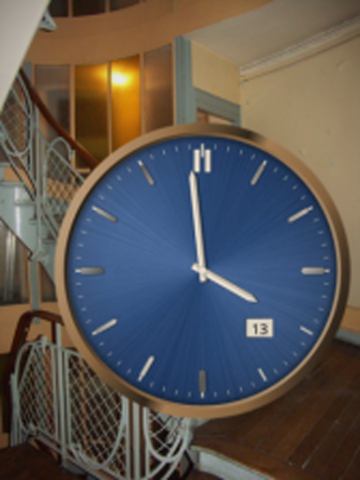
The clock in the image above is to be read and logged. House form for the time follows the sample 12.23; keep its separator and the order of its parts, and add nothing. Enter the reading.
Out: 3.59
